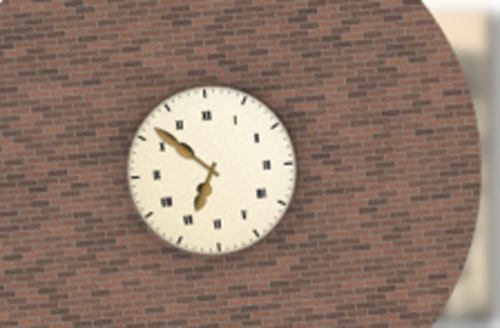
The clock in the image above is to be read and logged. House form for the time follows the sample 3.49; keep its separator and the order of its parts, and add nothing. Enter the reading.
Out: 6.52
